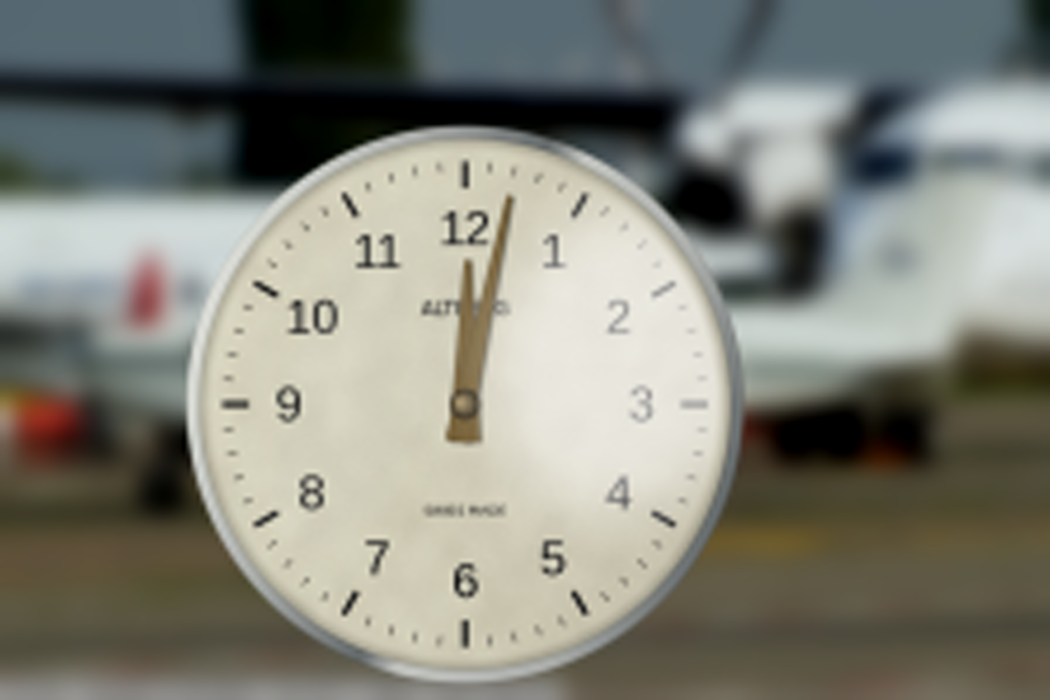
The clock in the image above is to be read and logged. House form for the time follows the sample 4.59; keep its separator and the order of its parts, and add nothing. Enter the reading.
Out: 12.02
